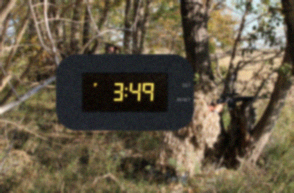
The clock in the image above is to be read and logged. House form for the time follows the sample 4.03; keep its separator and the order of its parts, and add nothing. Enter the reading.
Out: 3.49
